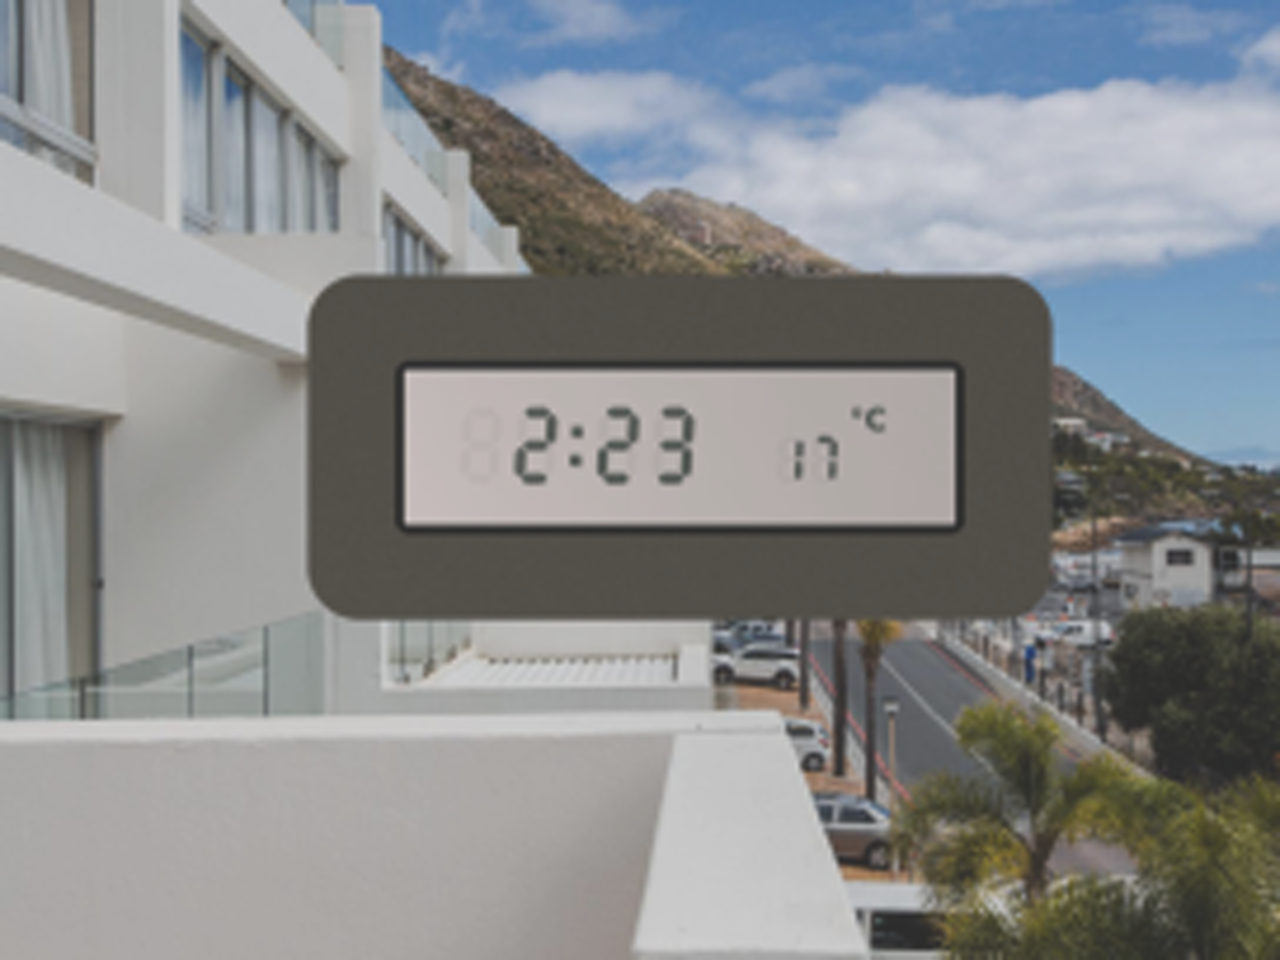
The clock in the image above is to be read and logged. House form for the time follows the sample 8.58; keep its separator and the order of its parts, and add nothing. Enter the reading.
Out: 2.23
